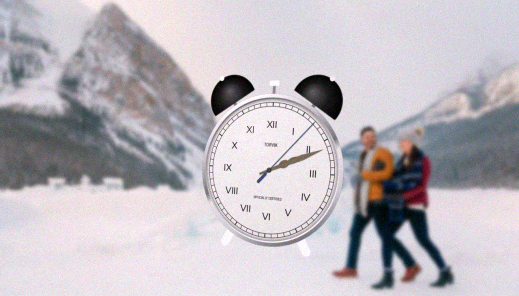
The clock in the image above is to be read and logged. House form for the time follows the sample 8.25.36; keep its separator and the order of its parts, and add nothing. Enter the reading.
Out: 2.11.07
